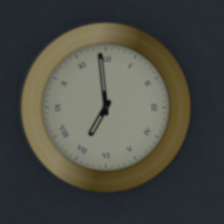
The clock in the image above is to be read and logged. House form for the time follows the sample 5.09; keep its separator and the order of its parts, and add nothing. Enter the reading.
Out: 6.59
